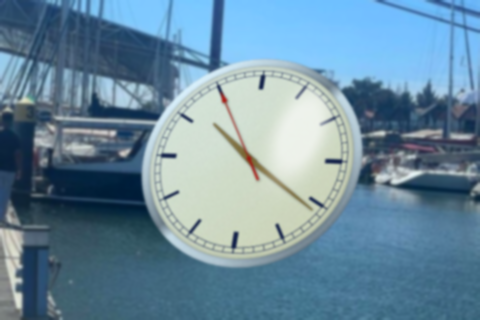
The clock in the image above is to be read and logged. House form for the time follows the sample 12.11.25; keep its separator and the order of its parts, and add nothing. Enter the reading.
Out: 10.20.55
